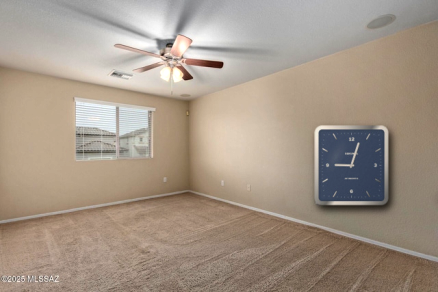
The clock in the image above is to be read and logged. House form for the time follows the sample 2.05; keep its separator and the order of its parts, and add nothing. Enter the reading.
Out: 9.03
